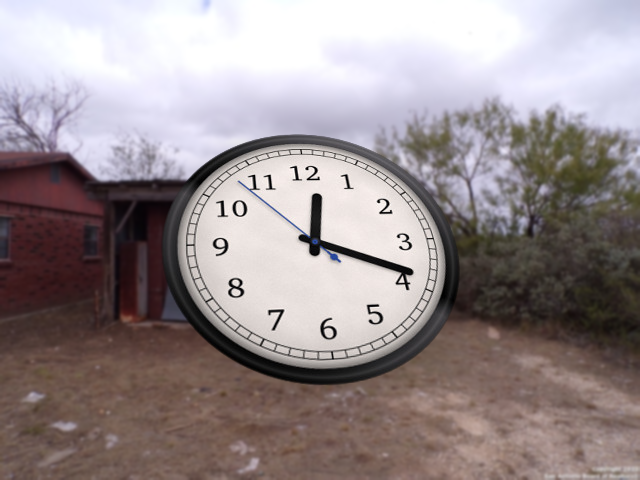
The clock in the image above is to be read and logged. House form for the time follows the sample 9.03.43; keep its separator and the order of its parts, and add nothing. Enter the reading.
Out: 12.18.53
